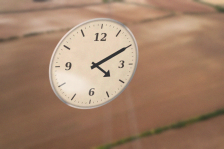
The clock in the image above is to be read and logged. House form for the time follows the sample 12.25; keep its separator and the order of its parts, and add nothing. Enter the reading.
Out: 4.10
